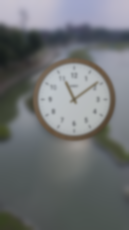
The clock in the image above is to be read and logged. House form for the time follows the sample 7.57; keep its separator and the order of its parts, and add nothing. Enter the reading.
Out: 11.09
